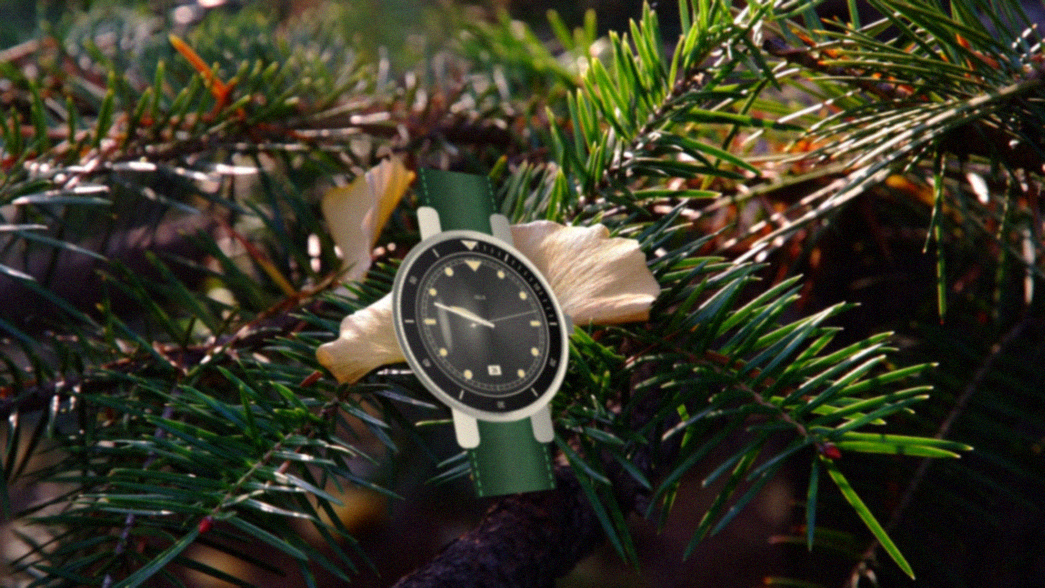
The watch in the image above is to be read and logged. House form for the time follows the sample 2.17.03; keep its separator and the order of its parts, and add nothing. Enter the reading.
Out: 9.48.13
